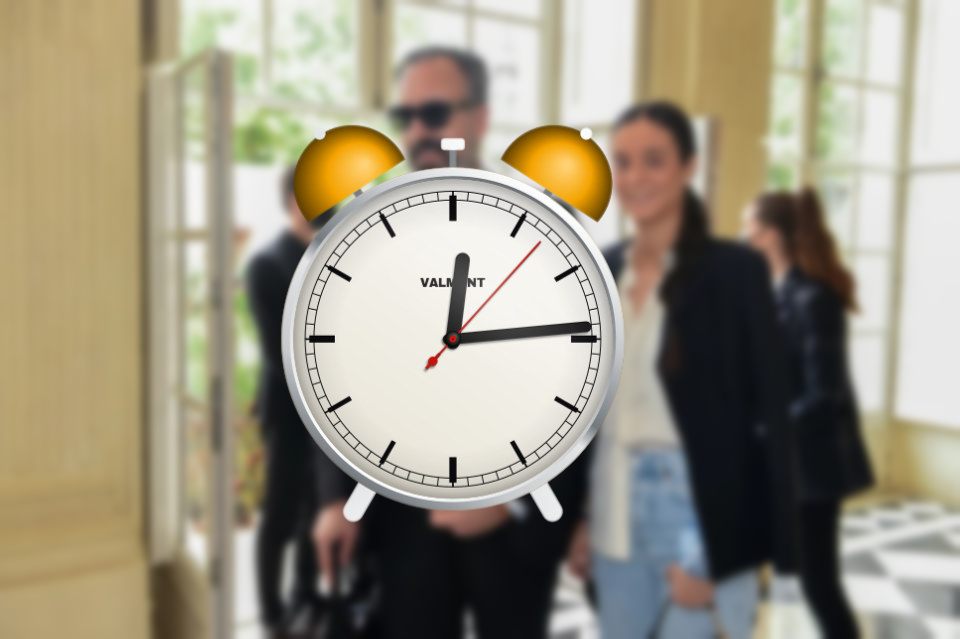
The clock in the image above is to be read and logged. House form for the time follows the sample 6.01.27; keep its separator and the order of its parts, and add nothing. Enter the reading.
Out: 12.14.07
